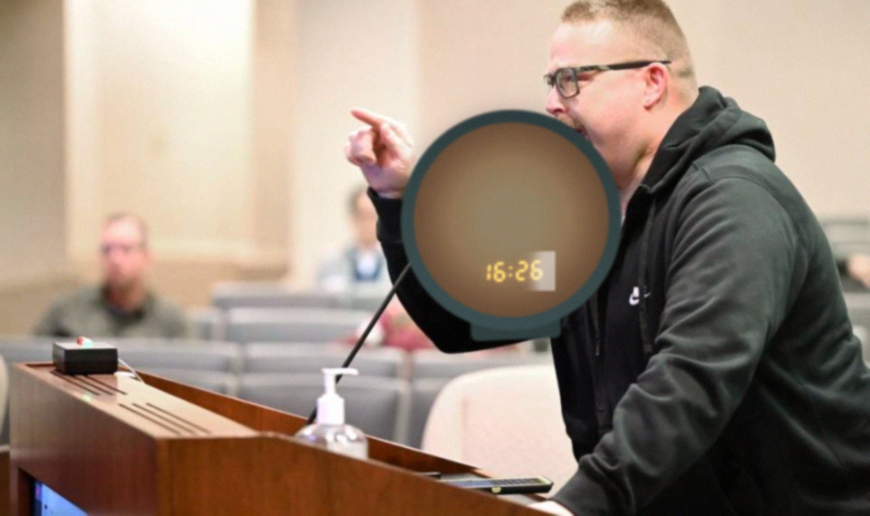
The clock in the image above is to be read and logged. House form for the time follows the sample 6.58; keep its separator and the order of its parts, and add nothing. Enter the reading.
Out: 16.26
